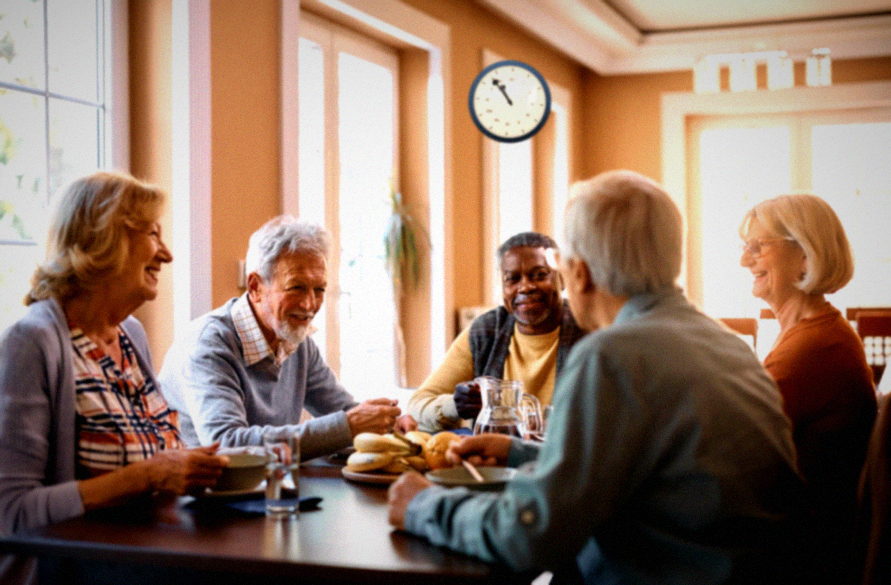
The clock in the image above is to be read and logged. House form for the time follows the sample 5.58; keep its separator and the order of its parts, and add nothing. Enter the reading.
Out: 10.53
